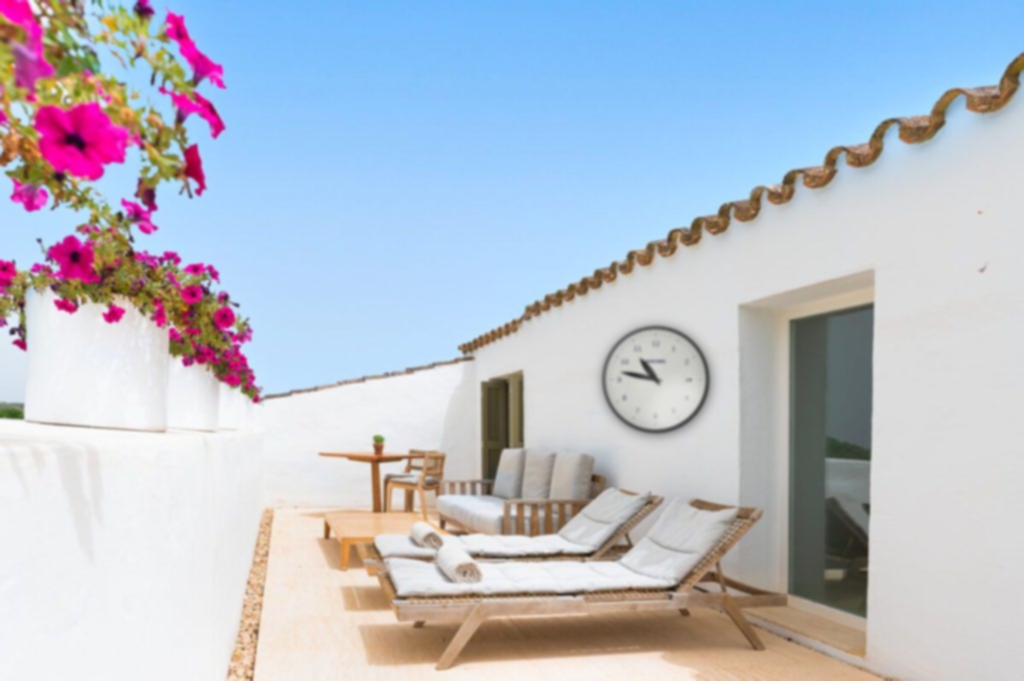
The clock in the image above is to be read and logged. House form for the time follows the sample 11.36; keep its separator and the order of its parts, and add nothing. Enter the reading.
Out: 10.47
